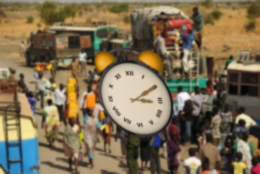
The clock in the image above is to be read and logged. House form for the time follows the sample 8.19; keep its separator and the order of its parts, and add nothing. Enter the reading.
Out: 3.10
